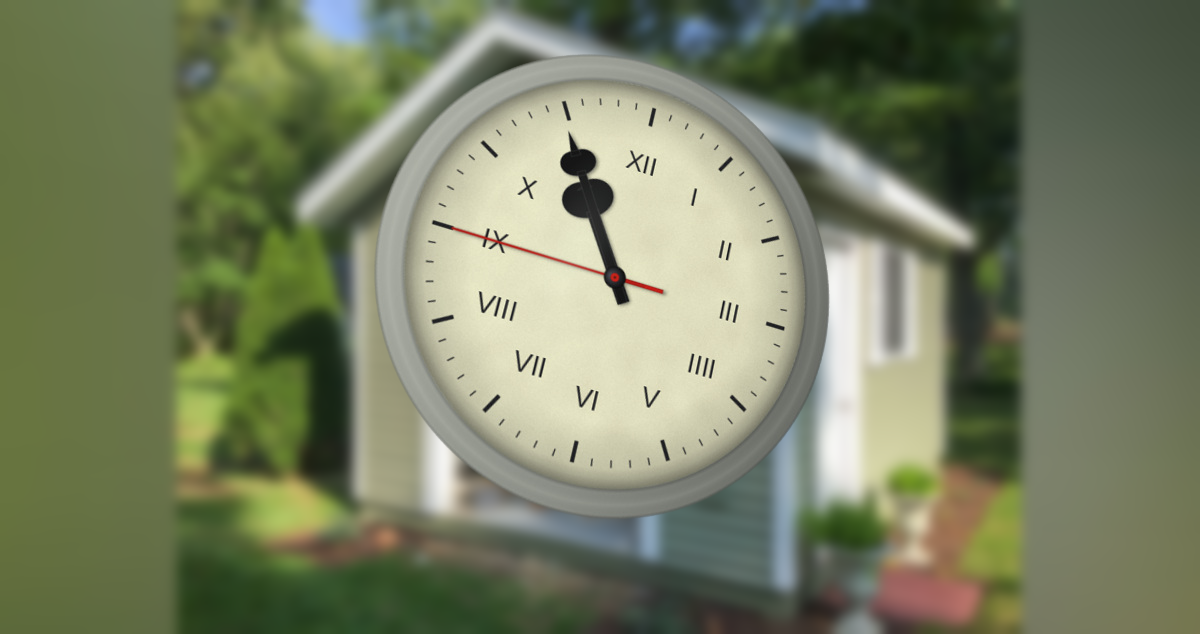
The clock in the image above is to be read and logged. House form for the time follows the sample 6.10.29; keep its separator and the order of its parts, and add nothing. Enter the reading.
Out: 10.54.45
